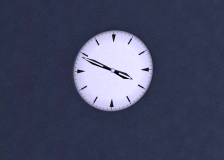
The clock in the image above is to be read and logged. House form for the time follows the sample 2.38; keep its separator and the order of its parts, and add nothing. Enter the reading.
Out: 3.49
